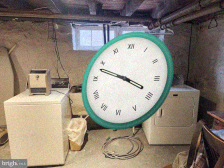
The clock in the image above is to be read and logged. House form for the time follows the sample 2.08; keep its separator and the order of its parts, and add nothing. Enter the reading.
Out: 3.48
